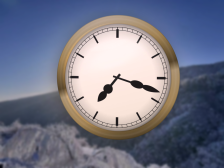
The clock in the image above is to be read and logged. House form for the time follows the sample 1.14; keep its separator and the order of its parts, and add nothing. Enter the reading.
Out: 7.18
